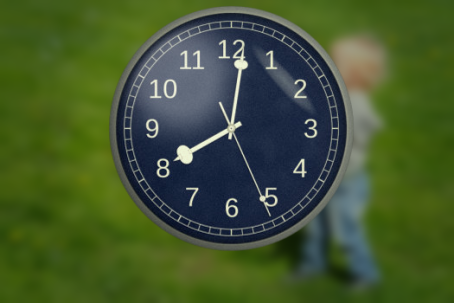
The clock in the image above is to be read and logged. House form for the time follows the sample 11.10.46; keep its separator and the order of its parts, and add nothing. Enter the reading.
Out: 8.01.26
